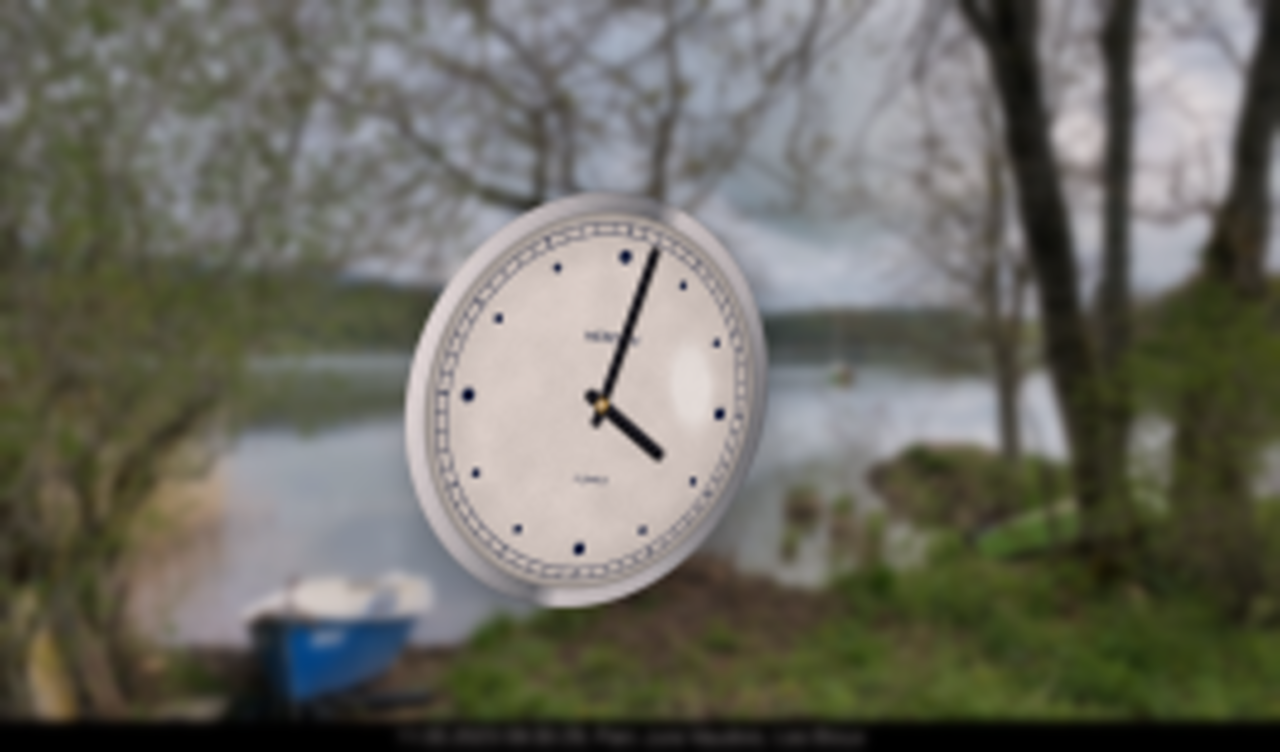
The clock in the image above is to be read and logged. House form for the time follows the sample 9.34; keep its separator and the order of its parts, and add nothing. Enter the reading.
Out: 4.02
